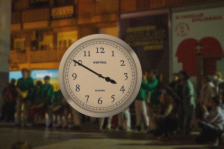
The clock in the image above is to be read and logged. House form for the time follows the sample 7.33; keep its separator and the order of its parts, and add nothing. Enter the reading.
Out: 3.50
